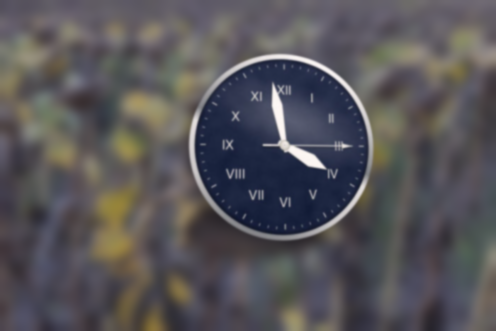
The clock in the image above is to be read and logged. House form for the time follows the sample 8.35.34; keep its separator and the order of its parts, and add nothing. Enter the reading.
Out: 3.58.15
